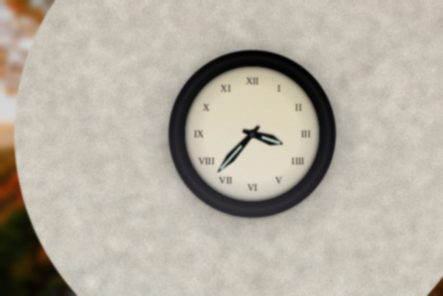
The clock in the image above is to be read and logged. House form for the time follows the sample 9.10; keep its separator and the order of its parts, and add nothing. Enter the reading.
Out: 3.37
